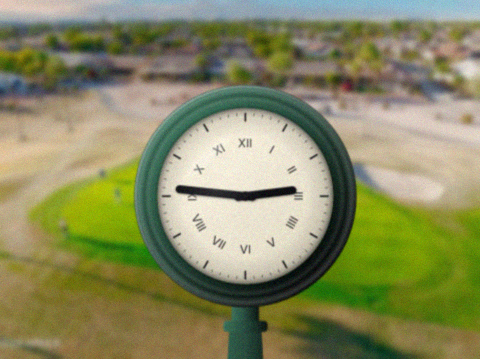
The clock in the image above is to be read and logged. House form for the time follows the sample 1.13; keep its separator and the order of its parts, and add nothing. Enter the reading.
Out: 2.46
